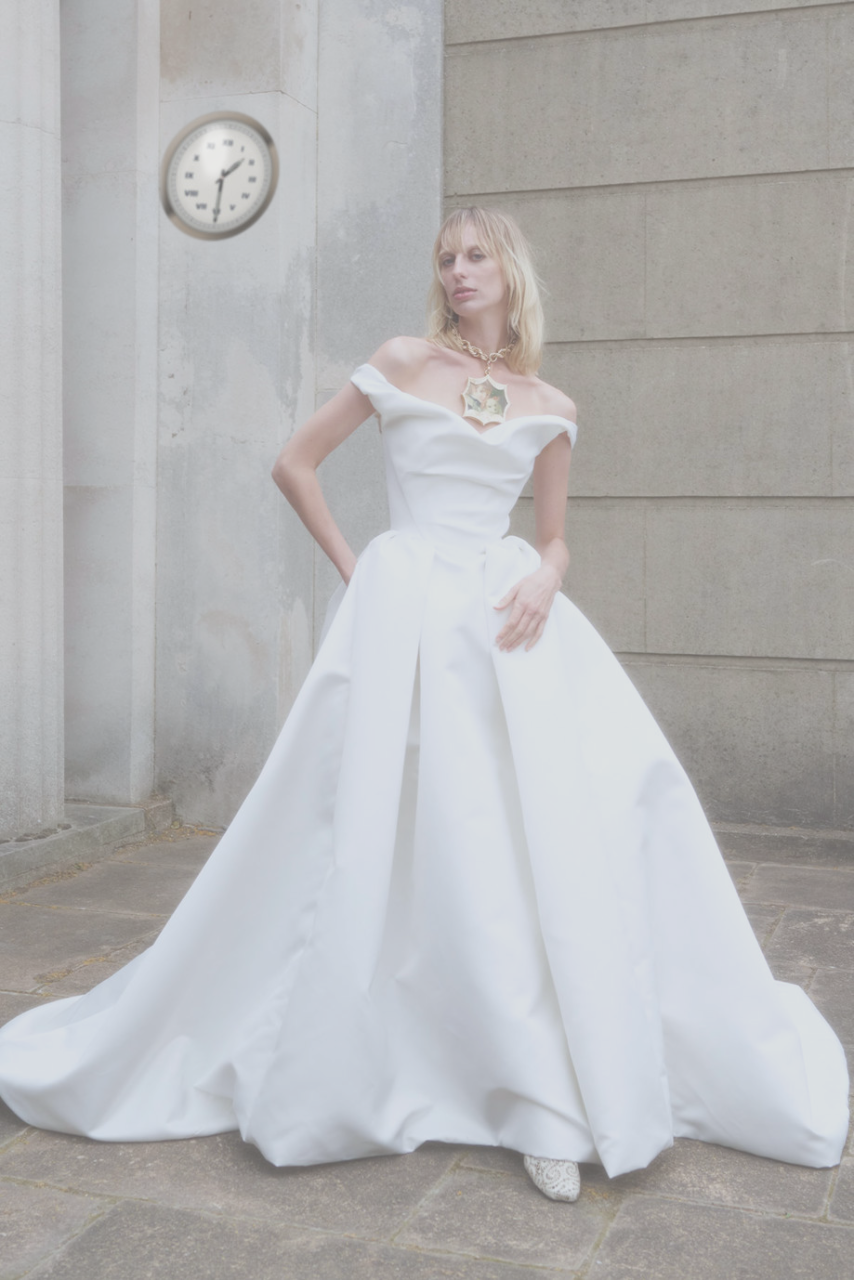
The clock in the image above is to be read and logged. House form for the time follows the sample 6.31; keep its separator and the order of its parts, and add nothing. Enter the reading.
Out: 1.30
